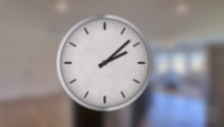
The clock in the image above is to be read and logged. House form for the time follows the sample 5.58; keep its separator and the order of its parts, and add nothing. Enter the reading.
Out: 2.08
